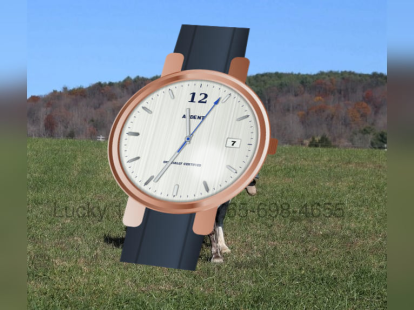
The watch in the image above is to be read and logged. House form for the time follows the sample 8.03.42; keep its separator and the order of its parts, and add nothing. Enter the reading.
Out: 11.34.04
